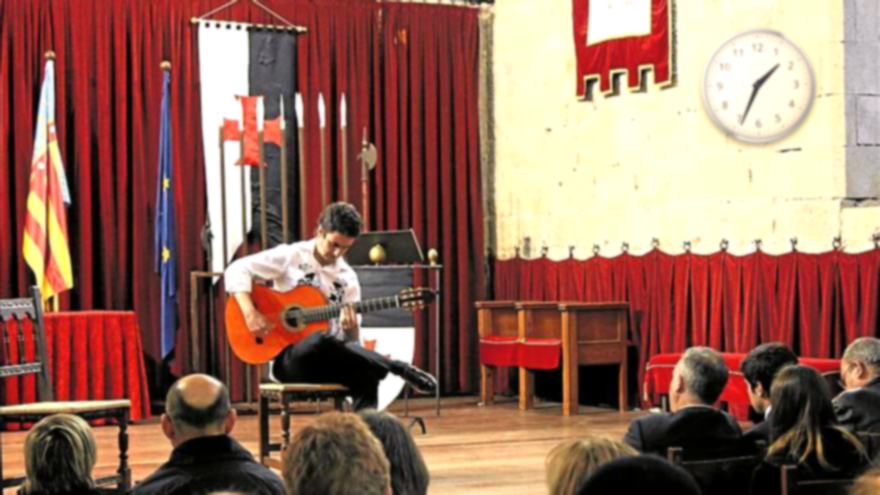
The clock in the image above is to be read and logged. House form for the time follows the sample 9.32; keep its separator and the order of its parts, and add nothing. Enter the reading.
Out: 1.34
